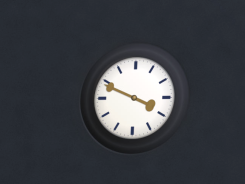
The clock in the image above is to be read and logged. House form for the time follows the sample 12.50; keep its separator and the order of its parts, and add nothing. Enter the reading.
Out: 3.49
